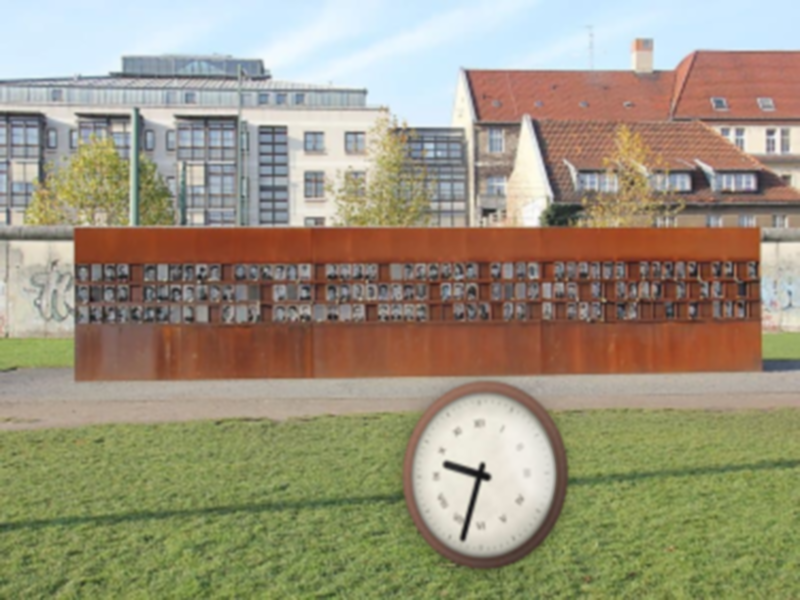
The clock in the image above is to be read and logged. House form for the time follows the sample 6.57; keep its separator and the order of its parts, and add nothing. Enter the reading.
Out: 9.33
